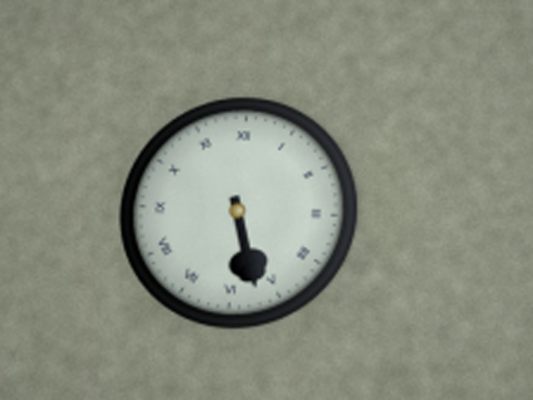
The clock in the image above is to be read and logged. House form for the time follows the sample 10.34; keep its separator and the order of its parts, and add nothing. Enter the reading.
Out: 5.27
